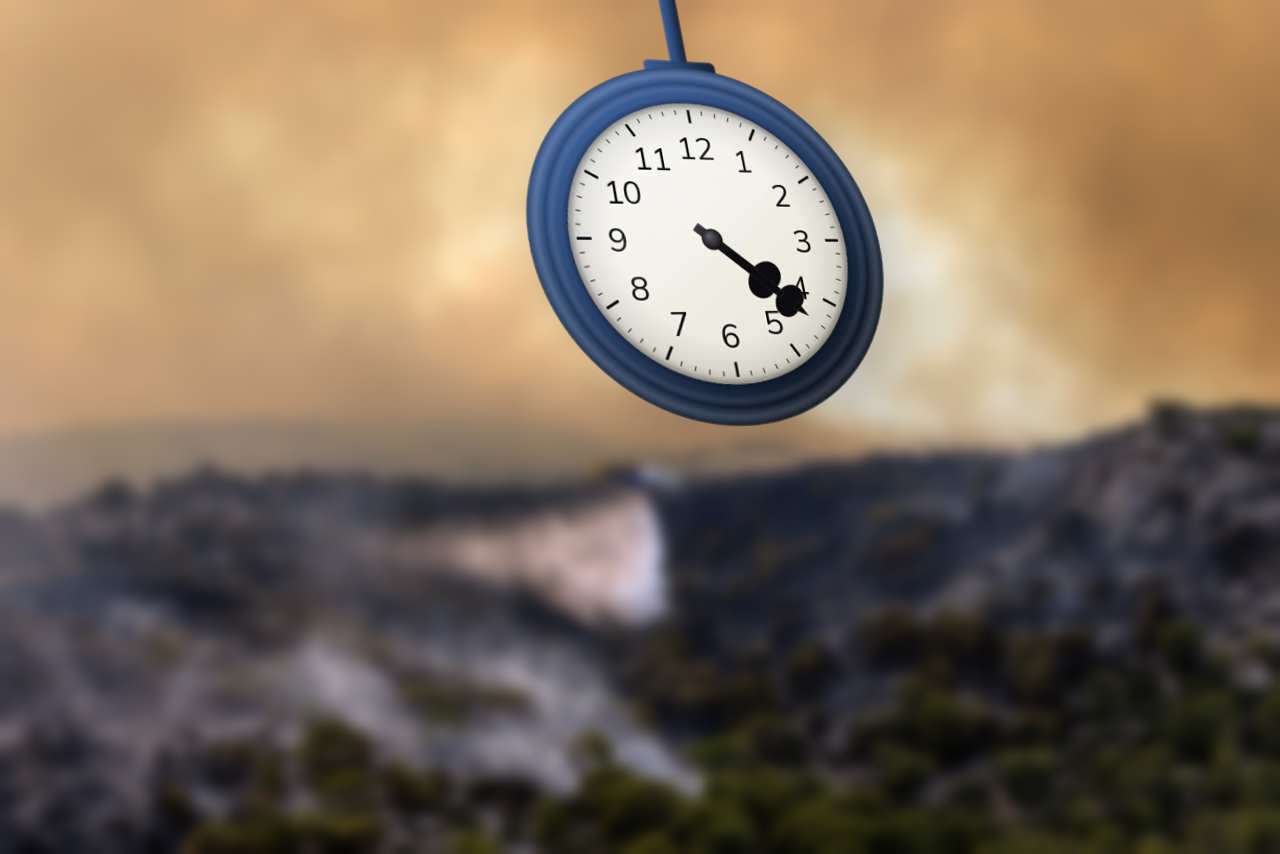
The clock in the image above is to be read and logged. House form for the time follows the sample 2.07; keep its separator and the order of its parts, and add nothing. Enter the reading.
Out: 4.22
